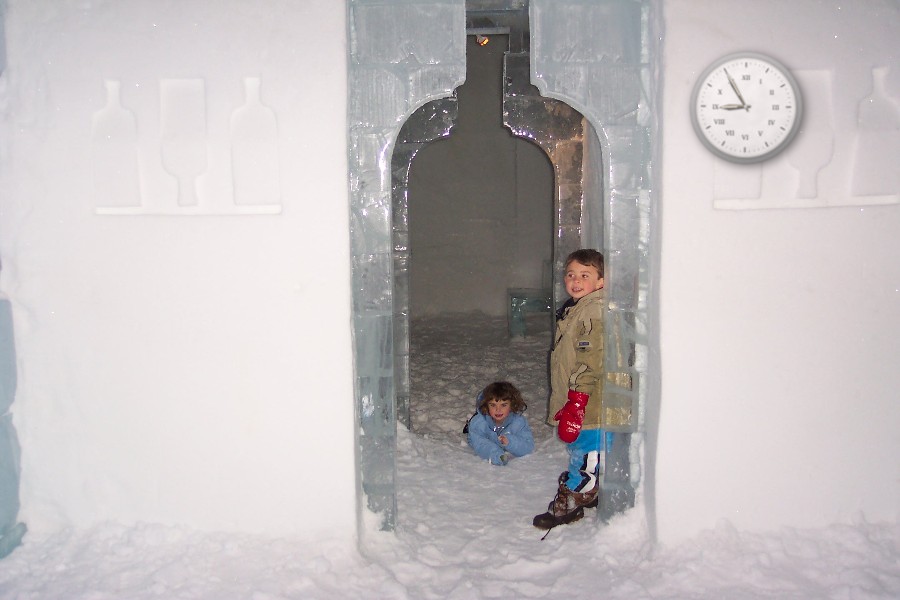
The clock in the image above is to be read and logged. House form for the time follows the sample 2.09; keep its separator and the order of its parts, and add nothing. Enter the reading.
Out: 8.55
